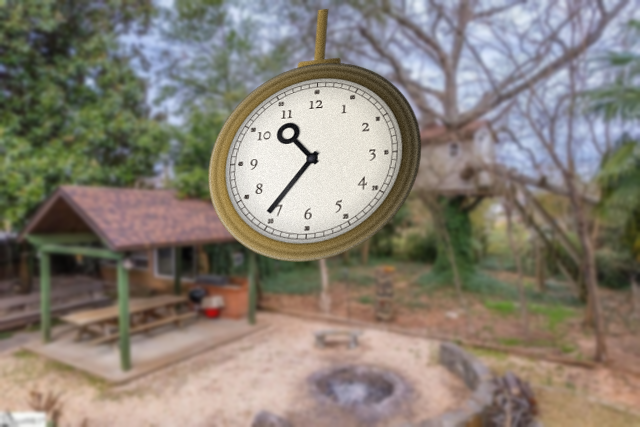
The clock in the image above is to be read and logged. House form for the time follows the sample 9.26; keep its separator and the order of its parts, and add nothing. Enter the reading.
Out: 10.36
